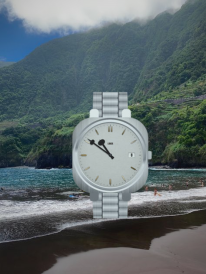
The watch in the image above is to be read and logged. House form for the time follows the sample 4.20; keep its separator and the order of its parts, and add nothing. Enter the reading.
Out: 10.51
